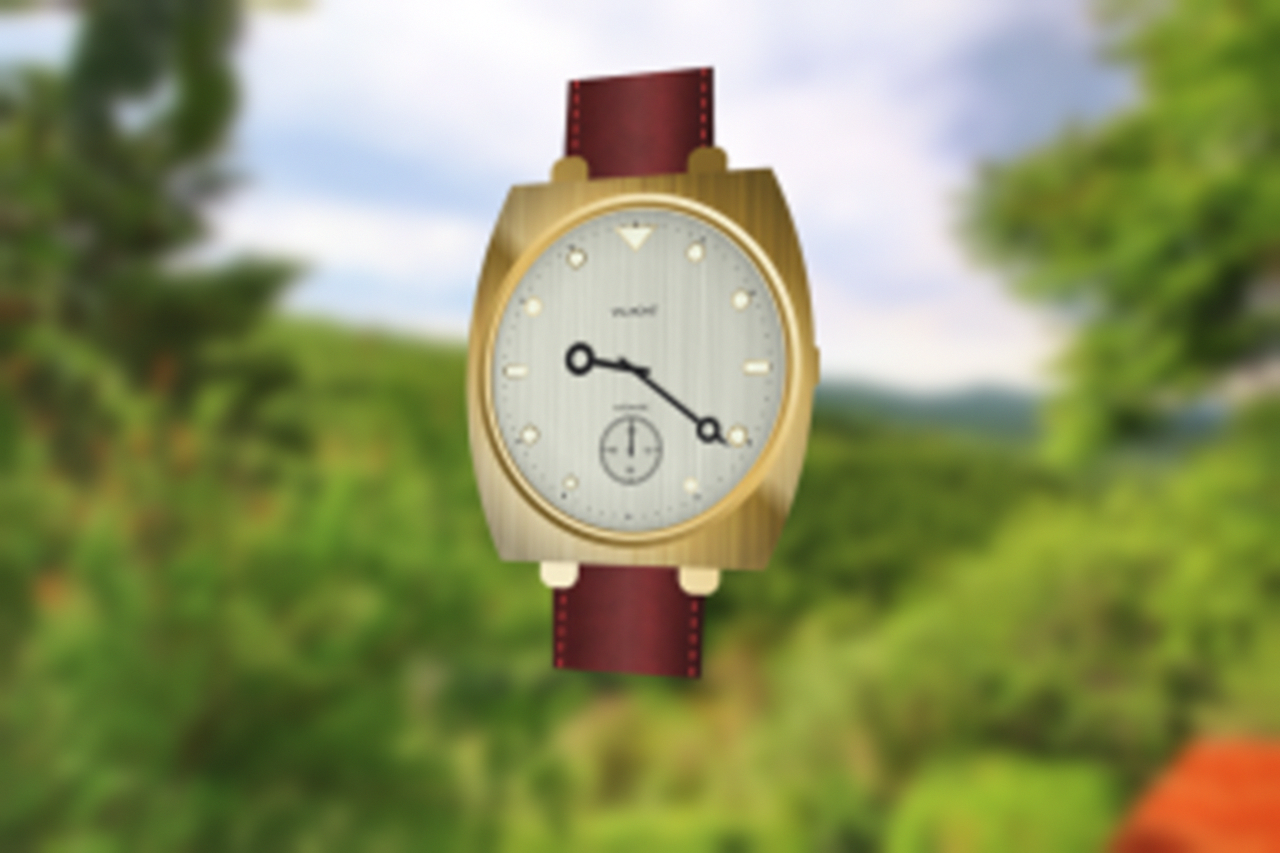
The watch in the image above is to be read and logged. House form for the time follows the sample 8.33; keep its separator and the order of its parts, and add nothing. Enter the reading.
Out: 9.21
